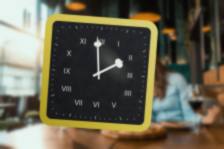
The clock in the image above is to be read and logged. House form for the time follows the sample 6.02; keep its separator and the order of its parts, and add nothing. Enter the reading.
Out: 1.59
